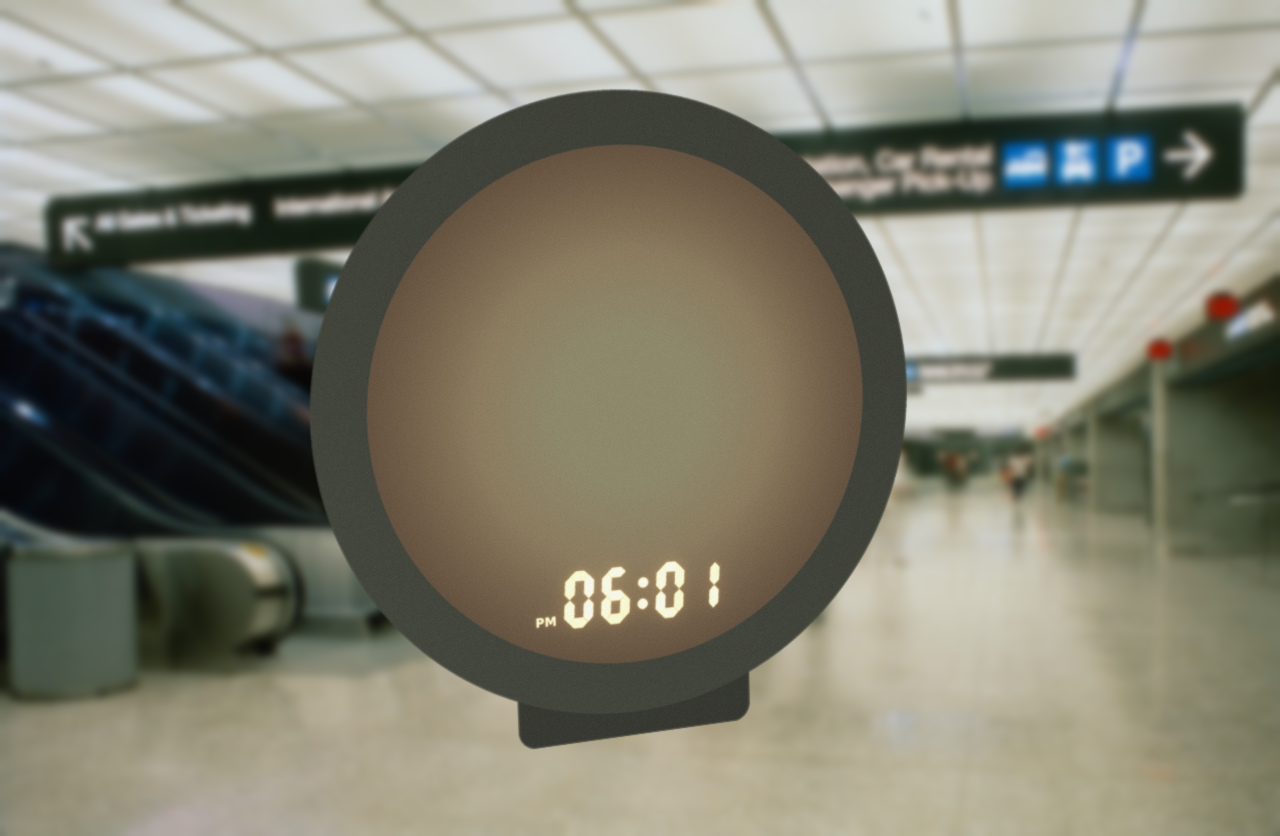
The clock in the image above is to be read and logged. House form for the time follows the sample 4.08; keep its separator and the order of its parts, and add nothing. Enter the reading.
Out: 6.01
